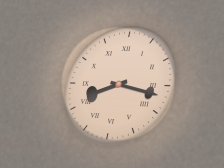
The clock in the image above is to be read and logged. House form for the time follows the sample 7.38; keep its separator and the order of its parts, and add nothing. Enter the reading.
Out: 8.17
